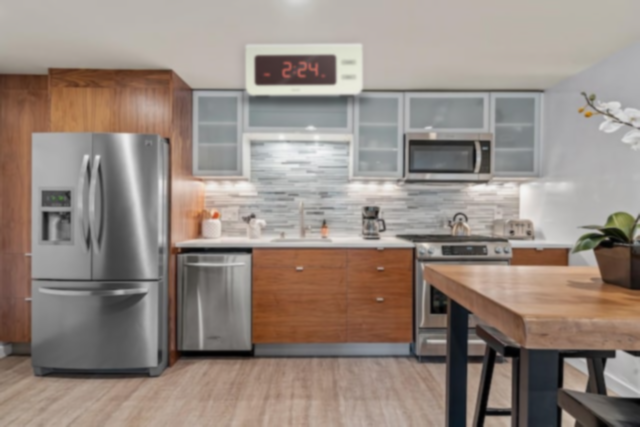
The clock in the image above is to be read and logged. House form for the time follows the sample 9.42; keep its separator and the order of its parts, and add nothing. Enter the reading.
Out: 2.24
